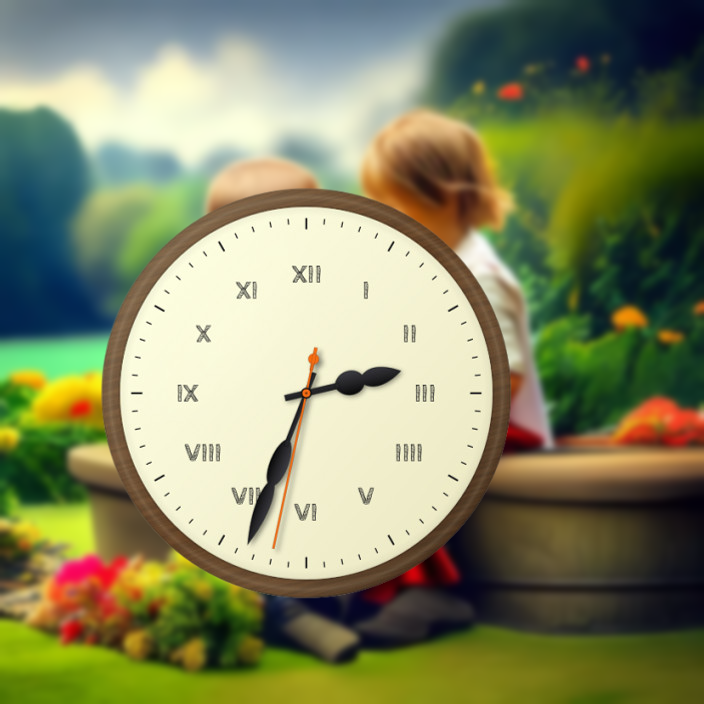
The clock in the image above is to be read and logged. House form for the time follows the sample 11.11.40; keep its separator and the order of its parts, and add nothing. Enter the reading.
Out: 2.33.32
